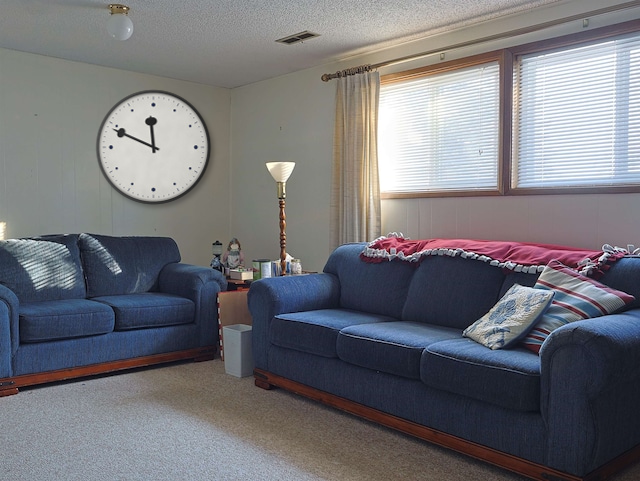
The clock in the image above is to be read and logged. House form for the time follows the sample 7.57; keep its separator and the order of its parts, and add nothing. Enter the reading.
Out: 11.49
